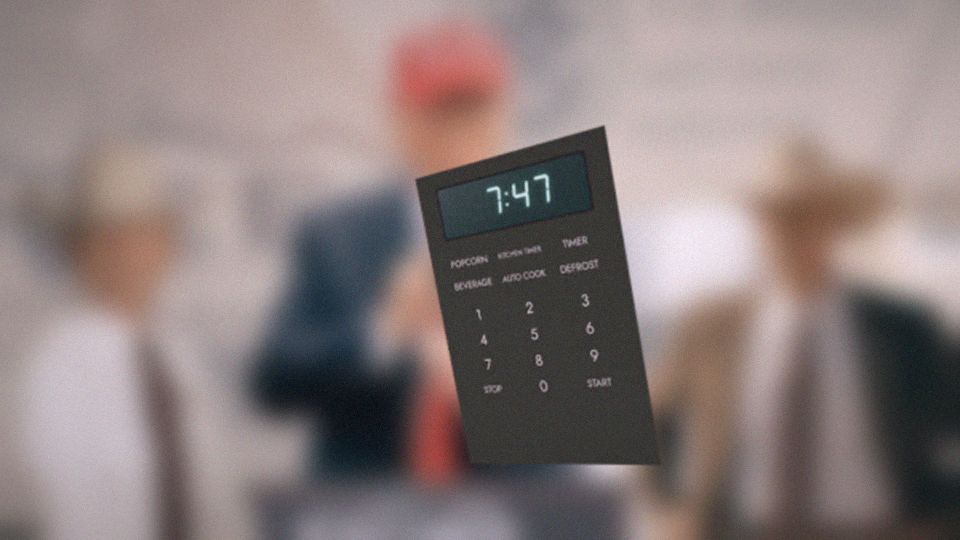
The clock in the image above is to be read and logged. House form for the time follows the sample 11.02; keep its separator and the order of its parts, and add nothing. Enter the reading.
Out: 7.47
